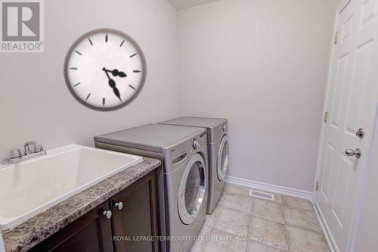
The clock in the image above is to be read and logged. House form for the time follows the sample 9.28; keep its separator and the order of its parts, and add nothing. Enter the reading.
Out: 3.25
